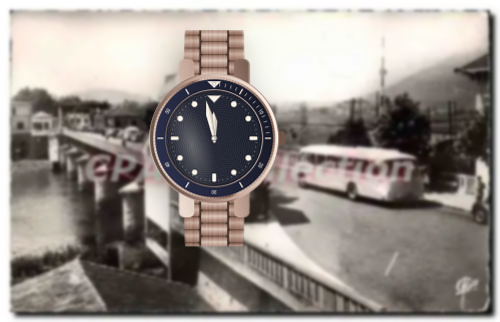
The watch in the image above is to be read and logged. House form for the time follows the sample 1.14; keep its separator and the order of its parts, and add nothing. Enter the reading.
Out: 11.58
